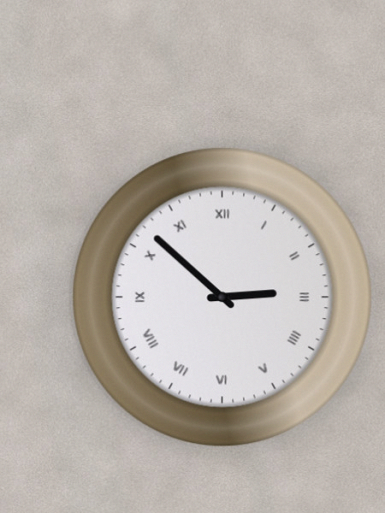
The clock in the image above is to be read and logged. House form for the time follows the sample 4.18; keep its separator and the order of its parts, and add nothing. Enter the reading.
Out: 2.52
